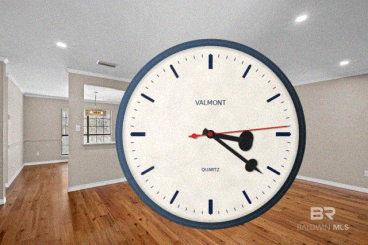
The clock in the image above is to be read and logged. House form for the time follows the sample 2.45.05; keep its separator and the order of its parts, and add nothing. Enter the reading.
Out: 3.21.14
